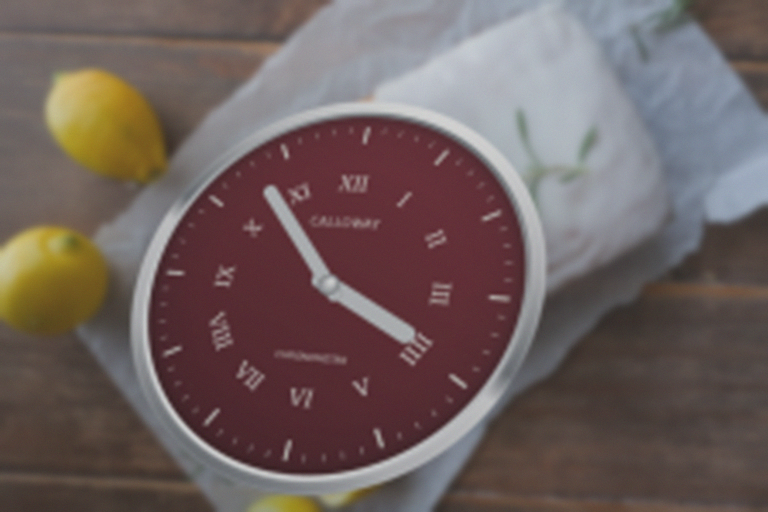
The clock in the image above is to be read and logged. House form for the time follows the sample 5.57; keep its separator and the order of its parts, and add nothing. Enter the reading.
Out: 3.53
